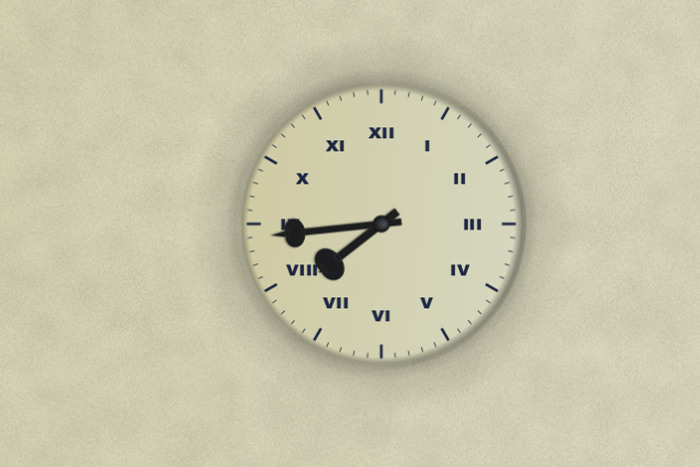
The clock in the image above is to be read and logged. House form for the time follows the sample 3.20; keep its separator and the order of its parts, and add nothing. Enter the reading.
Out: 7.44
